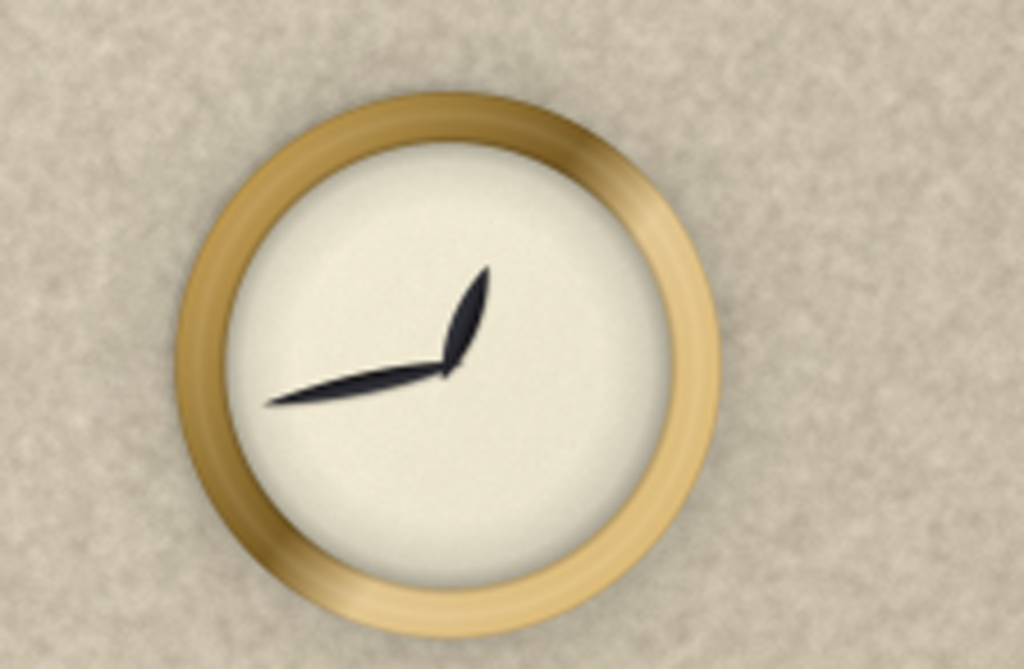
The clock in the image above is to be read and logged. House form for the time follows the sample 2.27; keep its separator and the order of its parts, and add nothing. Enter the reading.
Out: 12.43
